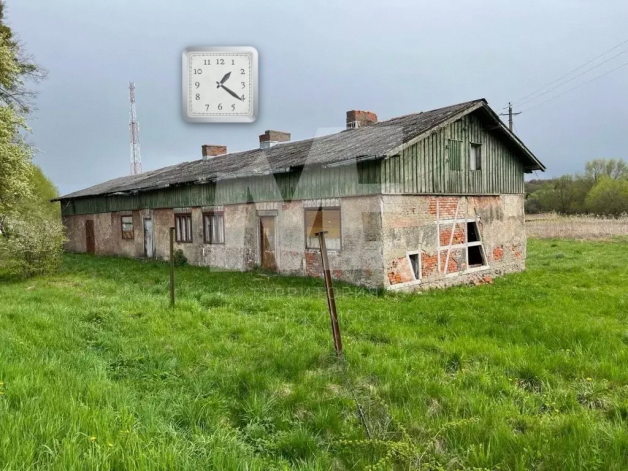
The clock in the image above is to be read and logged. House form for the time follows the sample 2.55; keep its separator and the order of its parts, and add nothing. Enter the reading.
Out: 1.21
